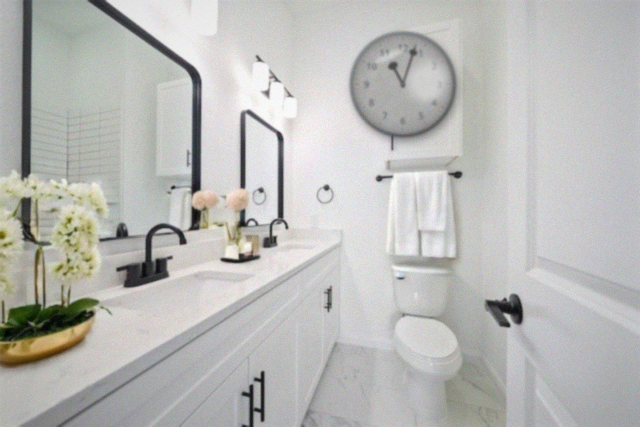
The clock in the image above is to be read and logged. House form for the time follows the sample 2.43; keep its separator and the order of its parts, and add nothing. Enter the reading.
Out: 11.03
